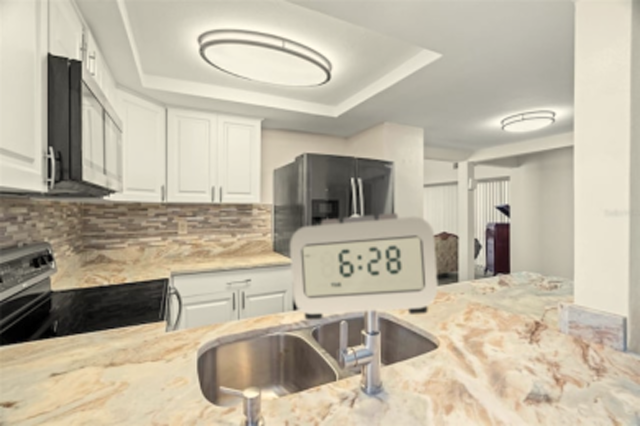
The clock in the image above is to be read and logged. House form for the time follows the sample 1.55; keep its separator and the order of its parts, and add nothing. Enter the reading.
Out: 6.28
